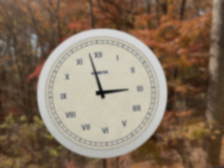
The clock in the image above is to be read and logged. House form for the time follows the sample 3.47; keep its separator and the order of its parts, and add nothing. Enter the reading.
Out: 2.58
